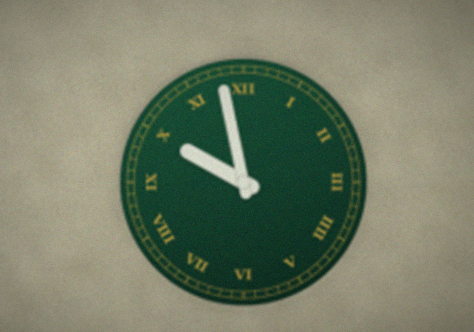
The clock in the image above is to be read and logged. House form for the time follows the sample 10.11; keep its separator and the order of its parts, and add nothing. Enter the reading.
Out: 9.58
